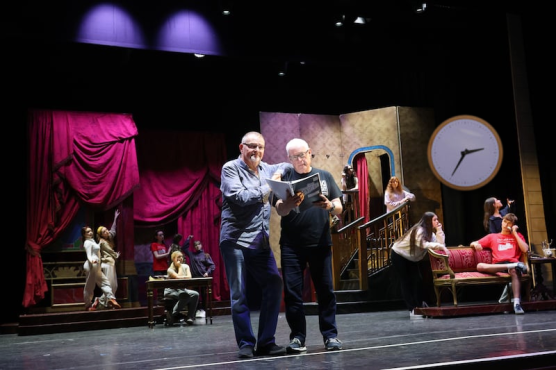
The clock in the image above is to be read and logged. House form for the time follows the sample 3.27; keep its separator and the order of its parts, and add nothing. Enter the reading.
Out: 2.35
